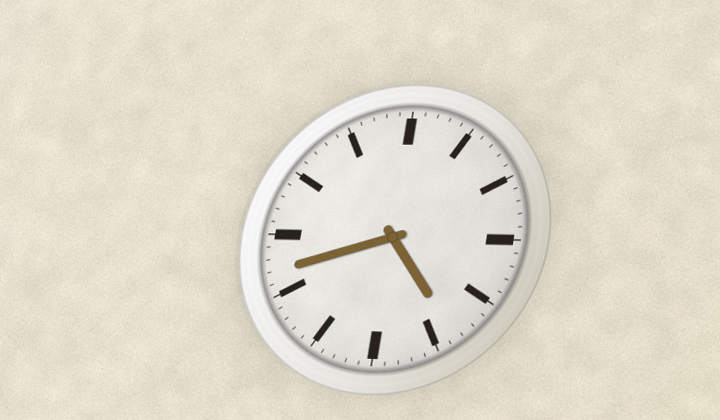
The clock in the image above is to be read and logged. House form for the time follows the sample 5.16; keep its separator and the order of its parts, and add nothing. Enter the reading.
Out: 4.42
